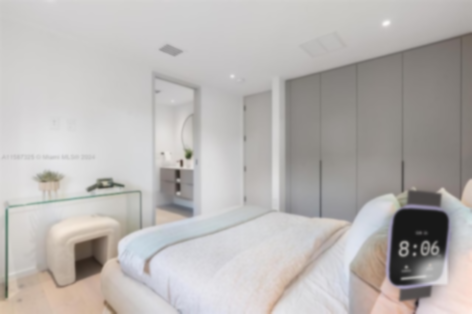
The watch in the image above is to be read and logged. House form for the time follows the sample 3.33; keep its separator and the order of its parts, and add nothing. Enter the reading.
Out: 8.06
